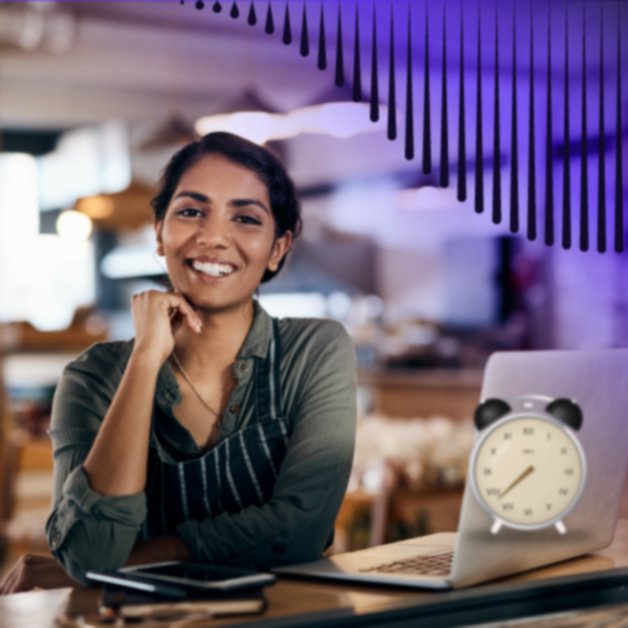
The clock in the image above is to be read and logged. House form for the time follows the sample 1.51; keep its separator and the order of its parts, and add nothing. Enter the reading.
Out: 7.38
